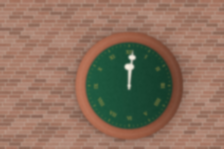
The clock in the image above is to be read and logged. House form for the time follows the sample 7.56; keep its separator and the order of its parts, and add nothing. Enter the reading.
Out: 12.01
